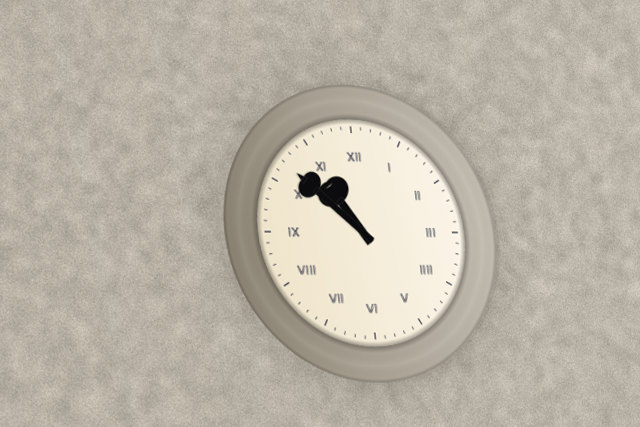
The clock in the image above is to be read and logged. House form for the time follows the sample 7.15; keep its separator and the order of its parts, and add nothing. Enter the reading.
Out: 10.52
